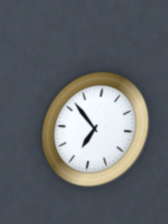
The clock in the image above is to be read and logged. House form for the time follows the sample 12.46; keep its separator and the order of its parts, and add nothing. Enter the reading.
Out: 6.52
